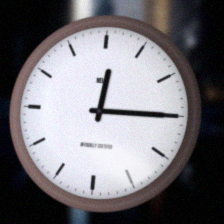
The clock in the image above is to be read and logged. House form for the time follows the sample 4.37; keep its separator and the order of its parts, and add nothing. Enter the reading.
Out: 12.15
